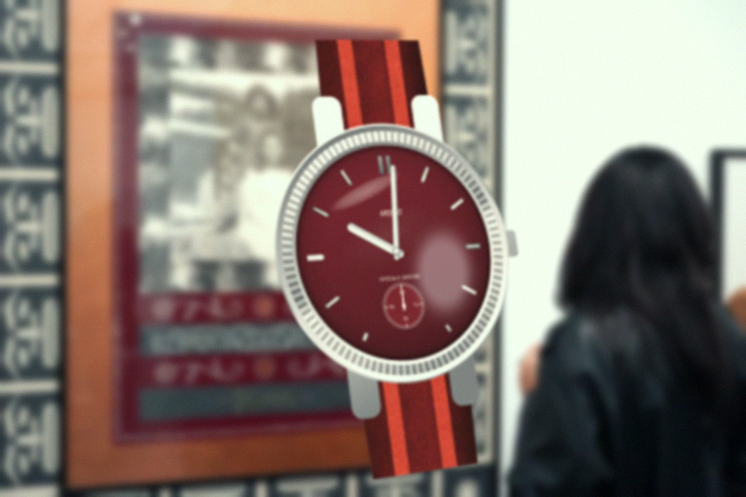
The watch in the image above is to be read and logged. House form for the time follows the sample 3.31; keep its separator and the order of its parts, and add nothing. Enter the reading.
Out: 10.01
